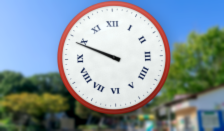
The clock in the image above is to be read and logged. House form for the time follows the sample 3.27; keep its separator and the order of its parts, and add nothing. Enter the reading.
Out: 9.49
